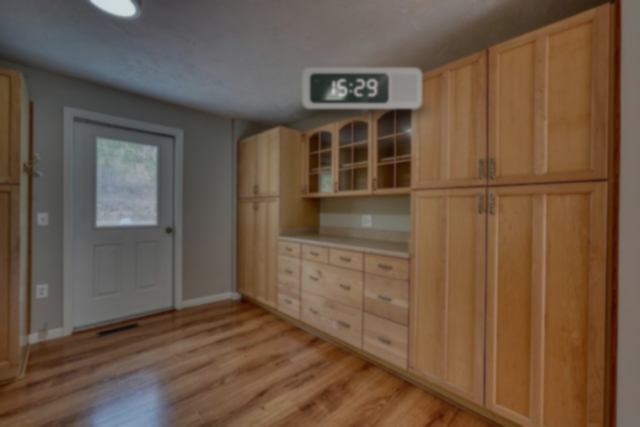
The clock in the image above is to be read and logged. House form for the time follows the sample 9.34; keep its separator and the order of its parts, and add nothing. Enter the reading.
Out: 15.29
